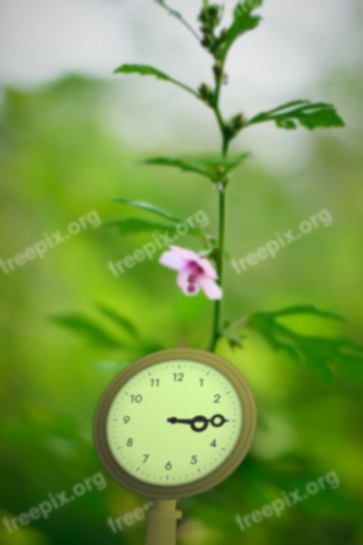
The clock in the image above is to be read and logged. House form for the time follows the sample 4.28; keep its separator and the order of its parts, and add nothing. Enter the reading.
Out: 3.15
